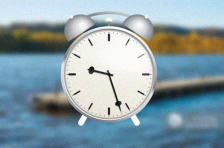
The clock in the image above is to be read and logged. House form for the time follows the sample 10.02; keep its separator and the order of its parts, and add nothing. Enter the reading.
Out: 9.27
